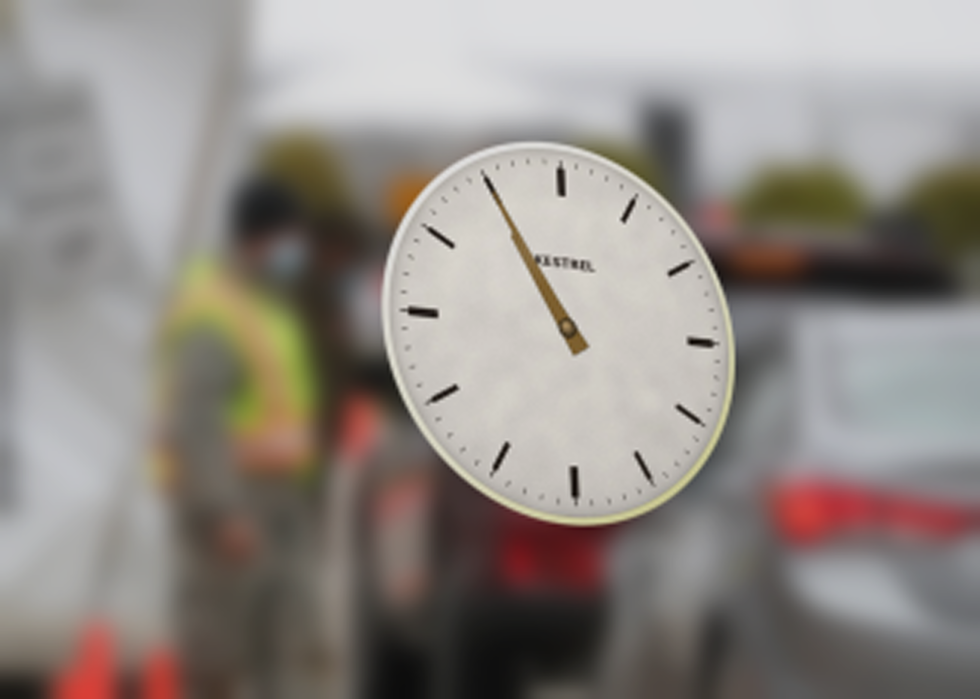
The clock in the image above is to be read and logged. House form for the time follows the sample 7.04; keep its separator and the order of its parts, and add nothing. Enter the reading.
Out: 10.55
